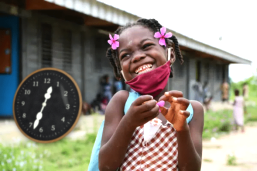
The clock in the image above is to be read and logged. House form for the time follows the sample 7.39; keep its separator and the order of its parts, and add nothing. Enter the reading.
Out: 12.33
